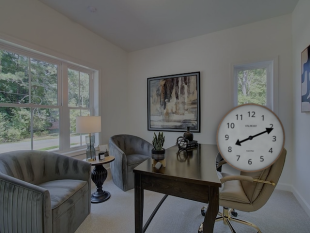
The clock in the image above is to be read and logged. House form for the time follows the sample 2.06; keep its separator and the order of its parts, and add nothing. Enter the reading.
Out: 8.11
